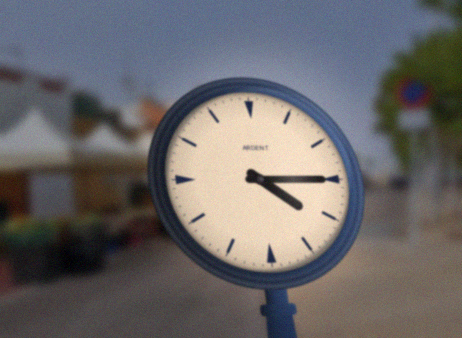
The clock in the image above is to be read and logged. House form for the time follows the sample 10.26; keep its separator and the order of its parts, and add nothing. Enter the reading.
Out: 4.15
